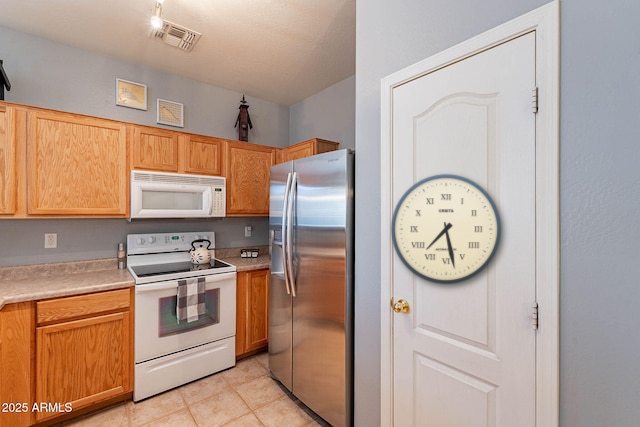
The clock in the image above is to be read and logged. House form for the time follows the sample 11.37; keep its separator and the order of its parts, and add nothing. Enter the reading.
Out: 7.28
